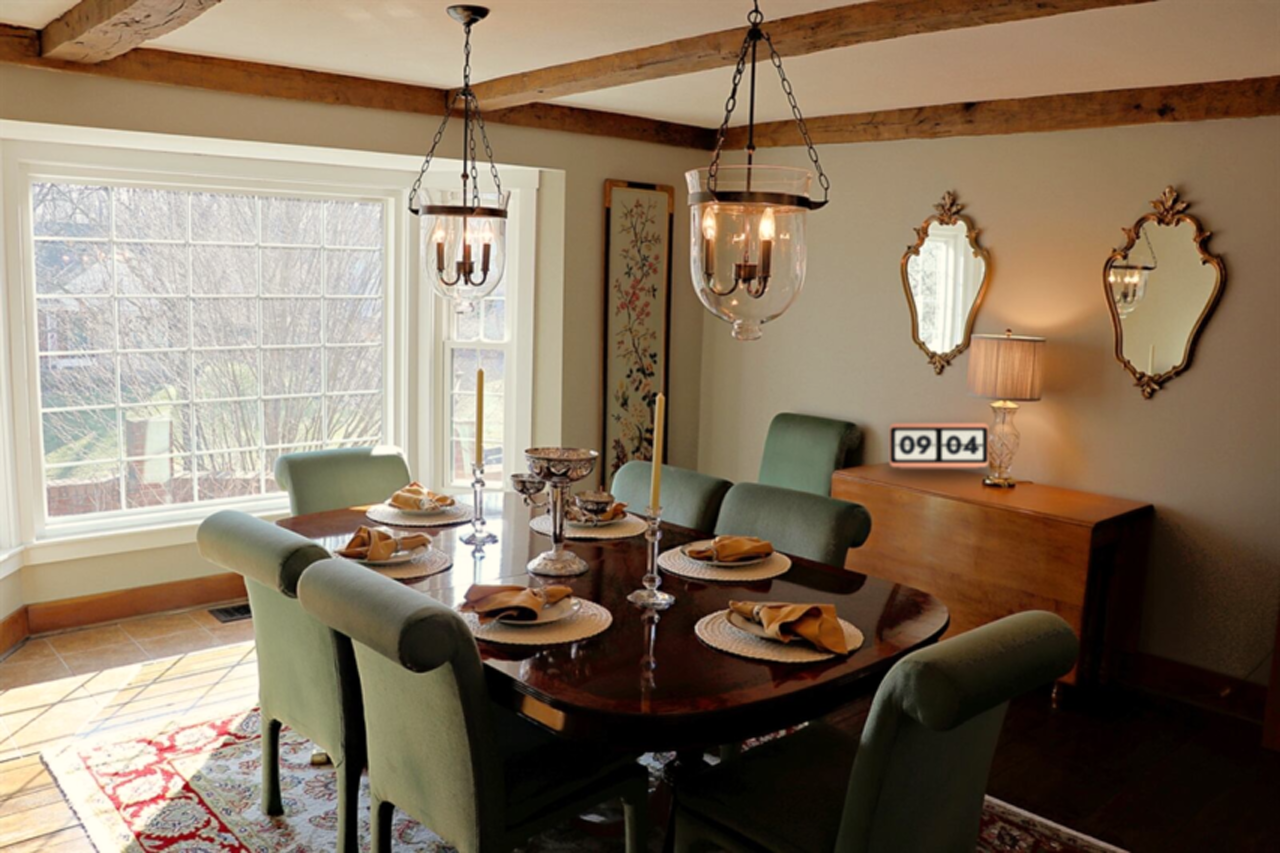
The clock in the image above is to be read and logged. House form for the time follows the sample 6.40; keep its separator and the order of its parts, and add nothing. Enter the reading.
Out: 9.04
